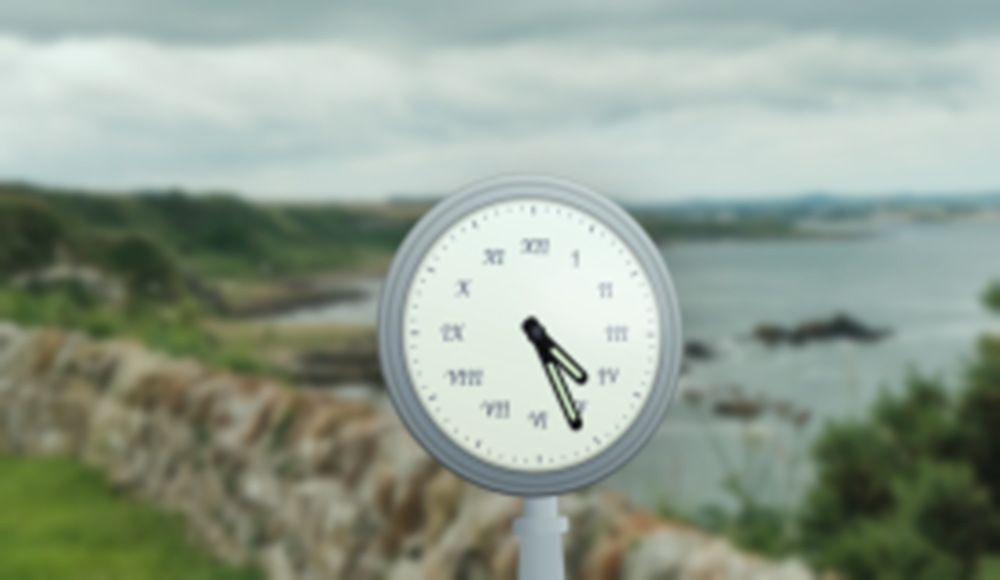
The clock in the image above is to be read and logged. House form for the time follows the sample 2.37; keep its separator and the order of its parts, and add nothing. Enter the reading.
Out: 4.26
